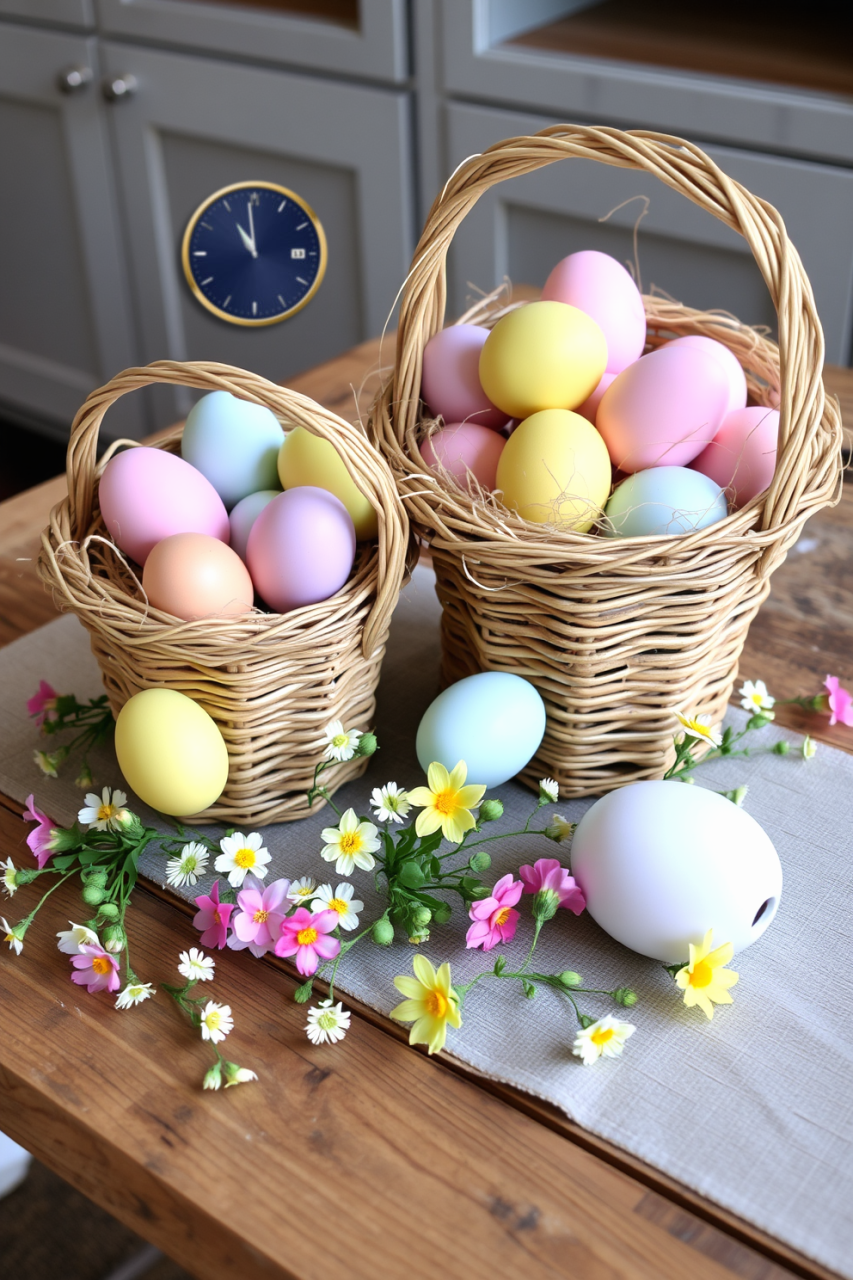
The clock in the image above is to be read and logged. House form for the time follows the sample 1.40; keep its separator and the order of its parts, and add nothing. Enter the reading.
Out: 10.59
